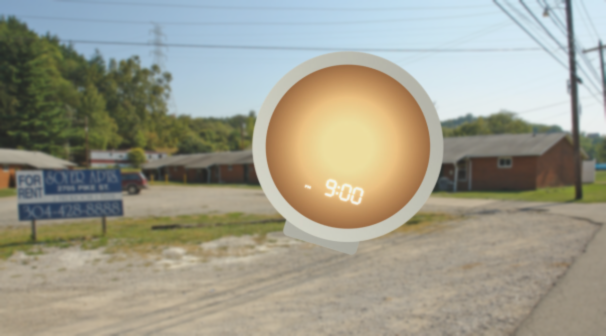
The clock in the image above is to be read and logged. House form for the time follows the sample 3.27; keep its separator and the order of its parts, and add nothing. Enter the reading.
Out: 9.00
